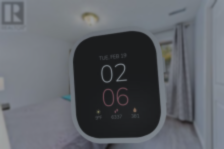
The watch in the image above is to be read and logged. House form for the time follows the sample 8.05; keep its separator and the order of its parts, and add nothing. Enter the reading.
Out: 2.06
